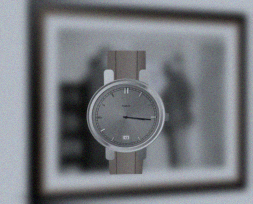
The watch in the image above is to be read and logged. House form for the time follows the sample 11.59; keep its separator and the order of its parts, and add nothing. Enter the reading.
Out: 3.16
